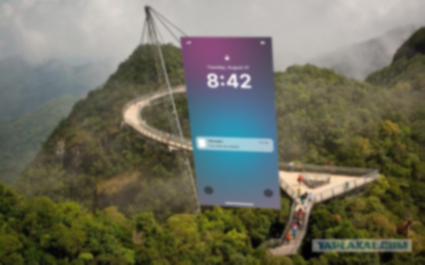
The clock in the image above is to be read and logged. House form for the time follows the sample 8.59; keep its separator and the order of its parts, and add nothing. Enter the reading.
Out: 8.42
